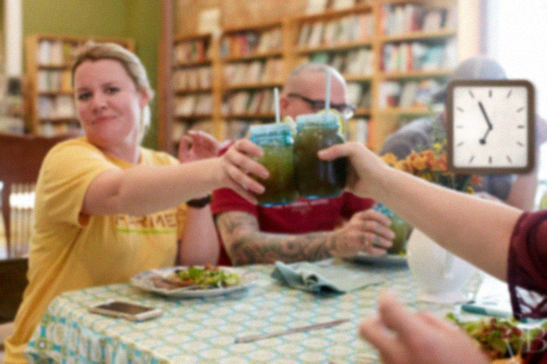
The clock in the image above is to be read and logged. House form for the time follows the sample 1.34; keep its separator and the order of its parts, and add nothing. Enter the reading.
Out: 6.56
